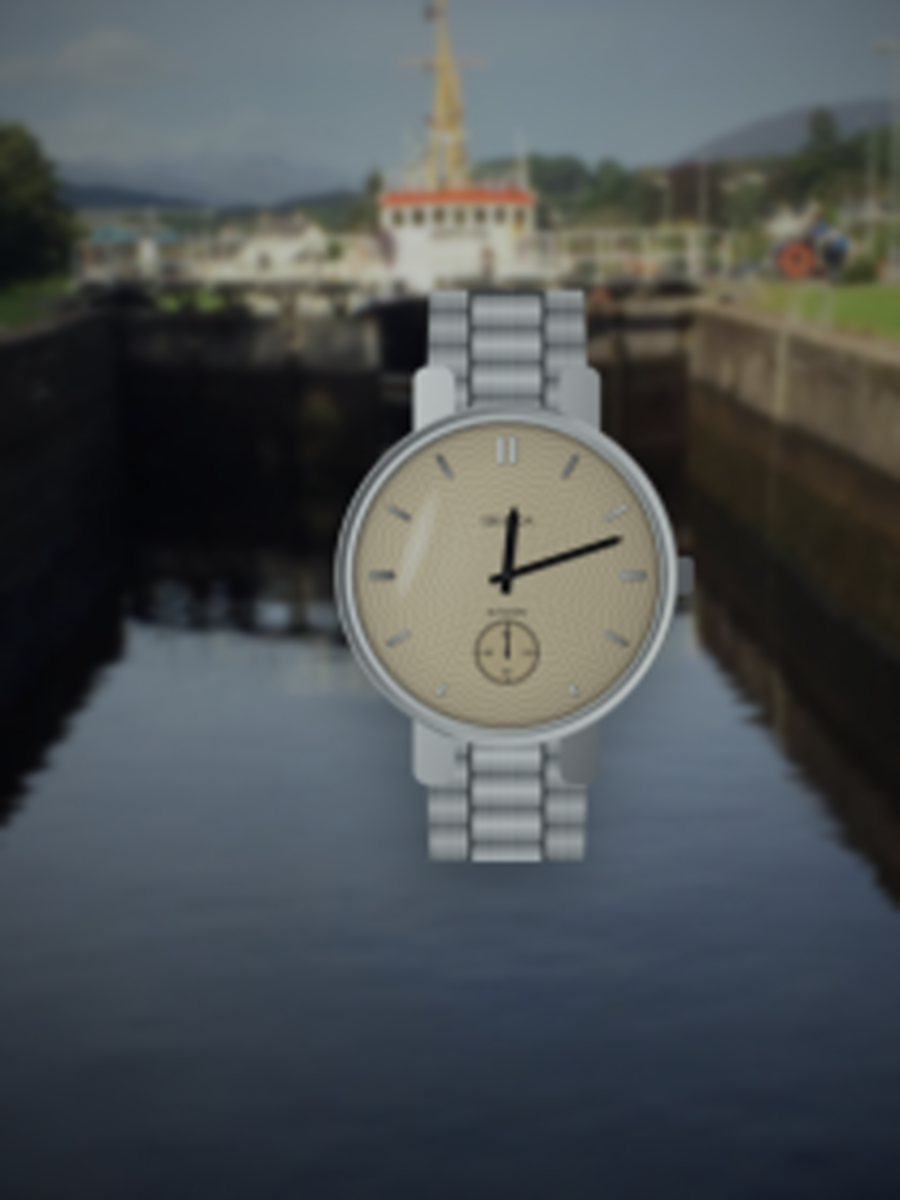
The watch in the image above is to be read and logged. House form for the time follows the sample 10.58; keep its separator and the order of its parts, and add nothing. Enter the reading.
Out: 12.12
